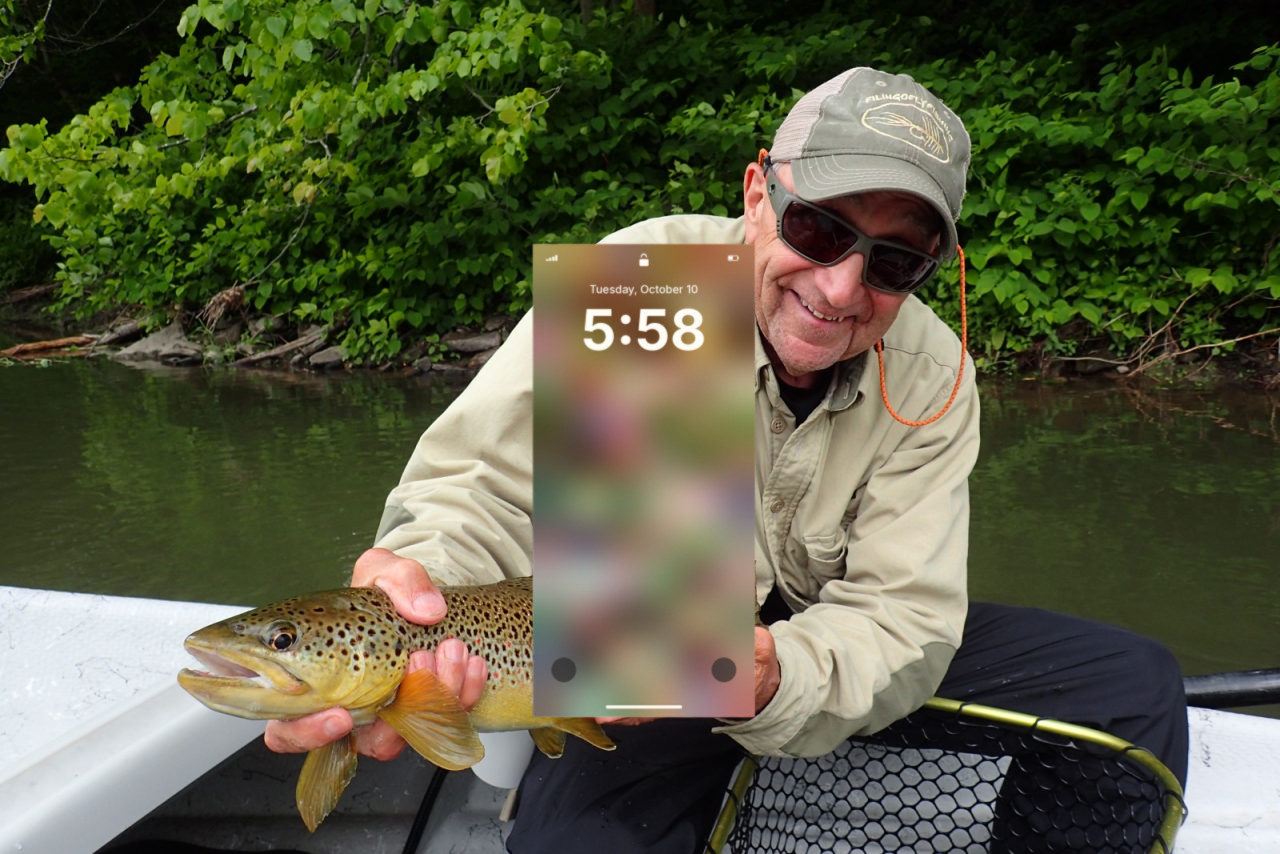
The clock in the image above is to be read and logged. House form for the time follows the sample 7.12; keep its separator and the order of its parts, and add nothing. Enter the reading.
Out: 5.58
